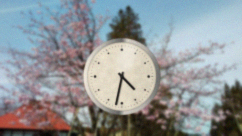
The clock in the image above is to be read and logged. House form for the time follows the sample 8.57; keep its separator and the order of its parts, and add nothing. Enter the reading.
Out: 4.32
